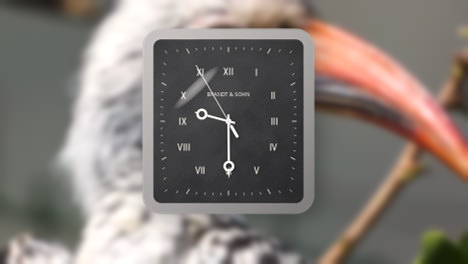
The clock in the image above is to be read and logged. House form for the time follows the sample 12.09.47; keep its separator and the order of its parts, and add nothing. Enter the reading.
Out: 9.29.55
